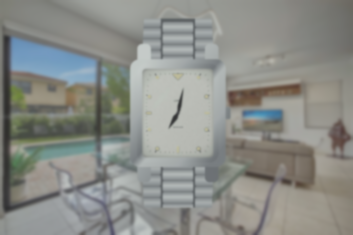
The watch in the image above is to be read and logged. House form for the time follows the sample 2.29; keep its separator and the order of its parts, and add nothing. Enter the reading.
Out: 7.02
